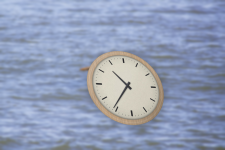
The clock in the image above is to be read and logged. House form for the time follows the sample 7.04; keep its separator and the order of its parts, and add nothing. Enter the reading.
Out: 10.36
